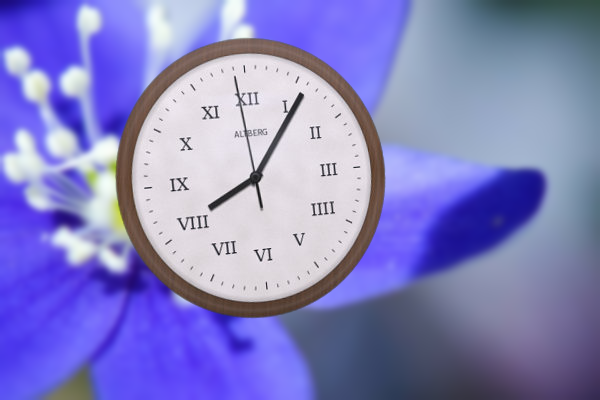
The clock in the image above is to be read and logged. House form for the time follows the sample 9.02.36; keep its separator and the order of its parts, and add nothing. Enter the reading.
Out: 8.05.59
